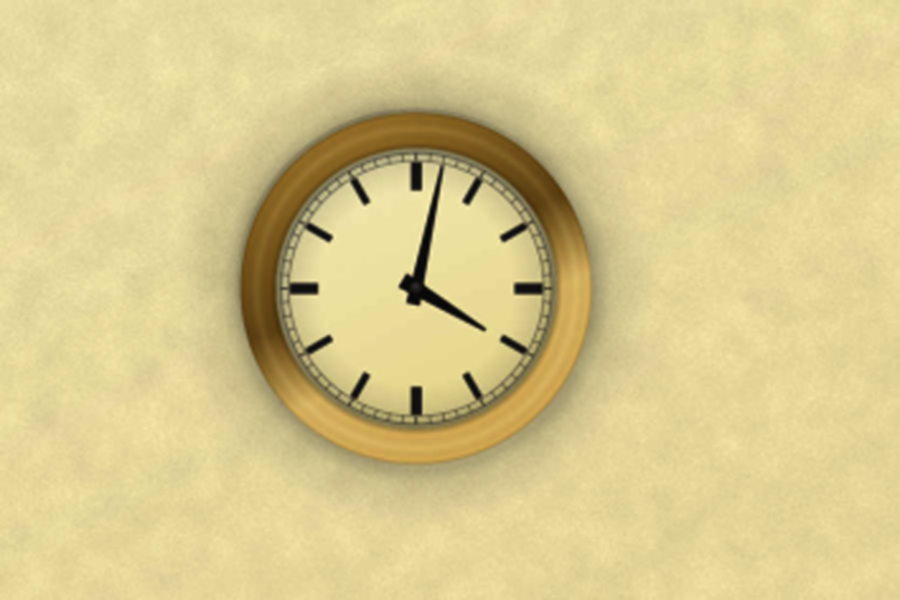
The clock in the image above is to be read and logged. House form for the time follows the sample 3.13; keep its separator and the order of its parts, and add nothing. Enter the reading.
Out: 4.02
